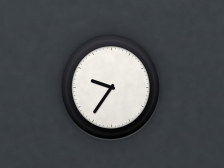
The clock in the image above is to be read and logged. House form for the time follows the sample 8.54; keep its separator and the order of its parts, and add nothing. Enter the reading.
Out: 9.36
